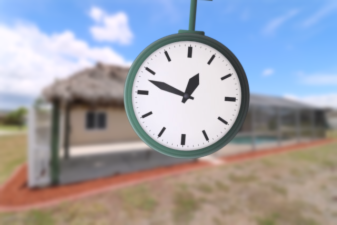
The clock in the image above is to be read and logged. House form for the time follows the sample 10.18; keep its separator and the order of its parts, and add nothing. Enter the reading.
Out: 12.48
